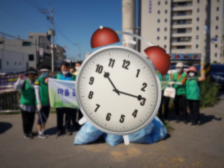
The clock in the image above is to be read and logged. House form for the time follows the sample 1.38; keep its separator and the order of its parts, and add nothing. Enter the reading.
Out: 10.14
